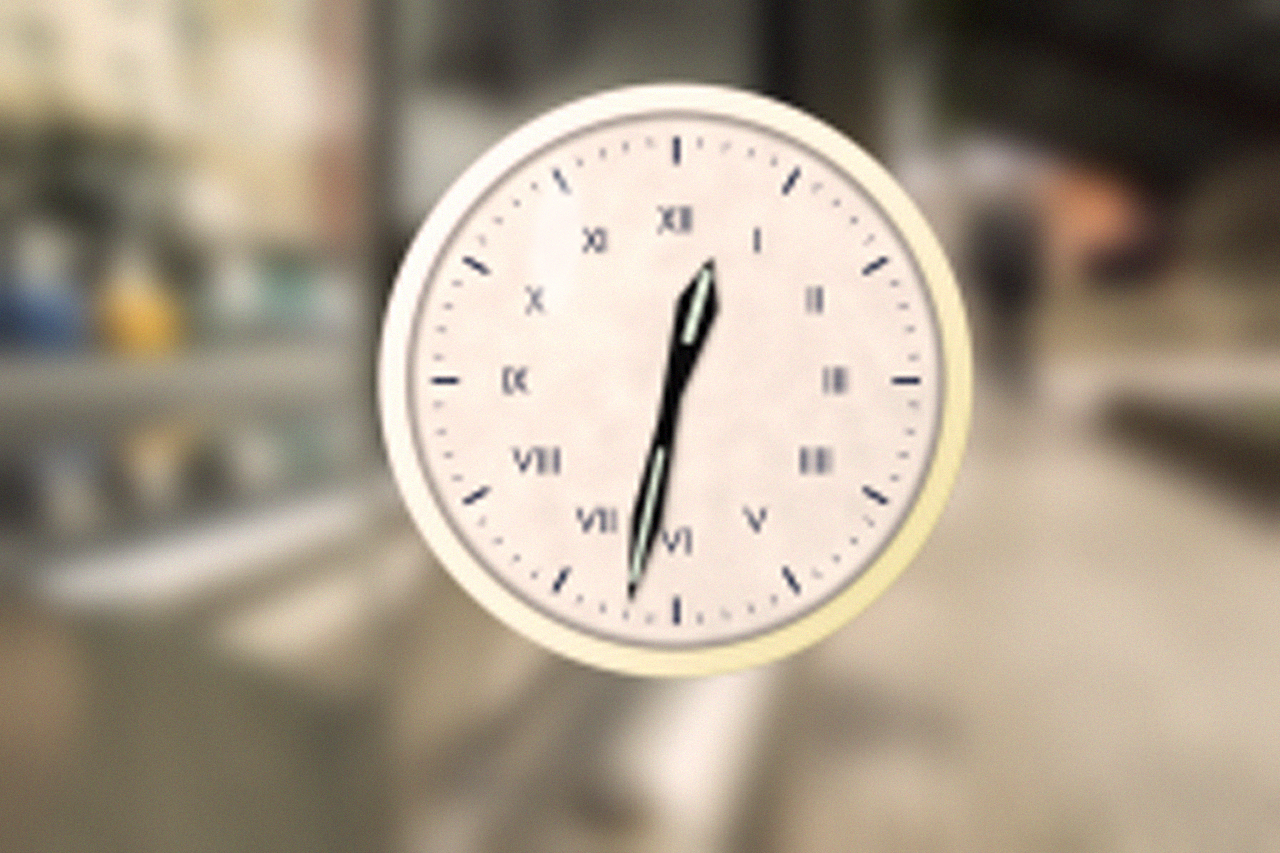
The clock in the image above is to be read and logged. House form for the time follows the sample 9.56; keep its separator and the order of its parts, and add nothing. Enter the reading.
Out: 12.32
